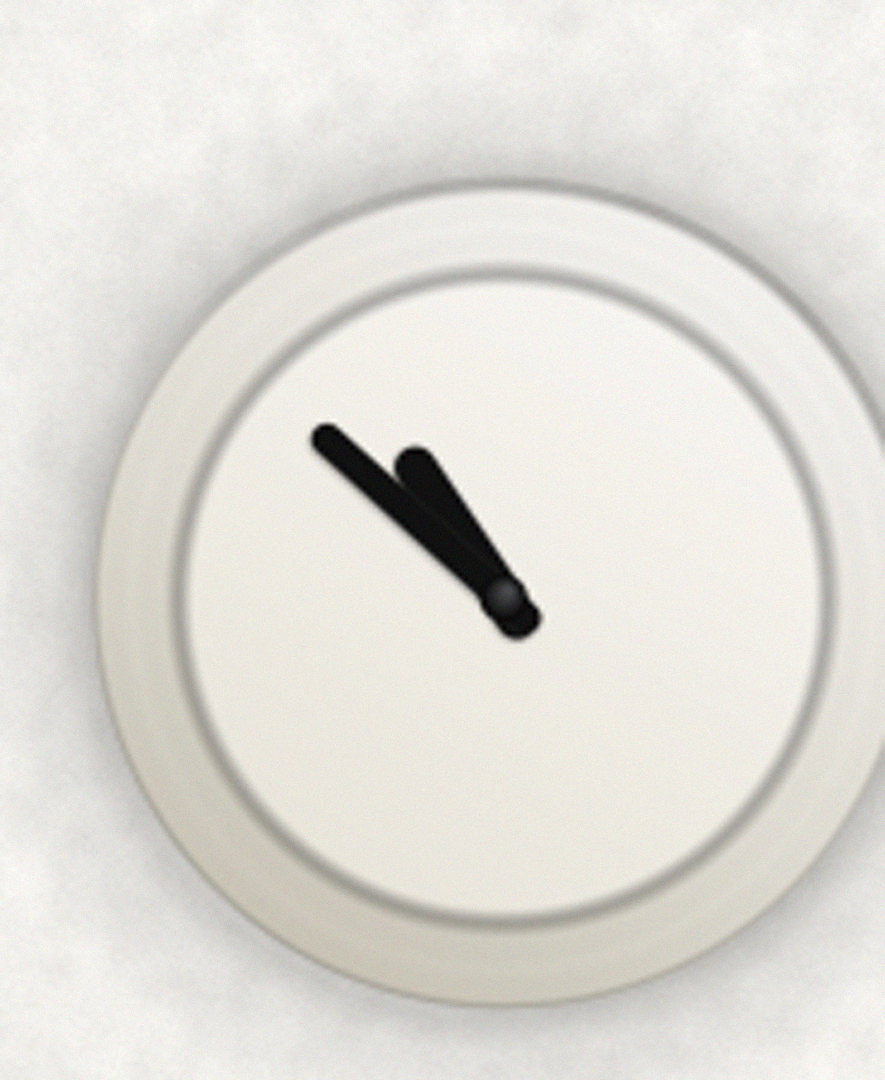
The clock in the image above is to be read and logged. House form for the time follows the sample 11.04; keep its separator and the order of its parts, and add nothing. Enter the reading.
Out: 10.52
